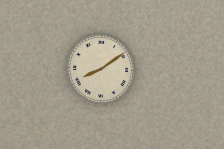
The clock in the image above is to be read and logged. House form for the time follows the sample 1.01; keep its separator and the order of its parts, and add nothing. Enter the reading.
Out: 8.09
